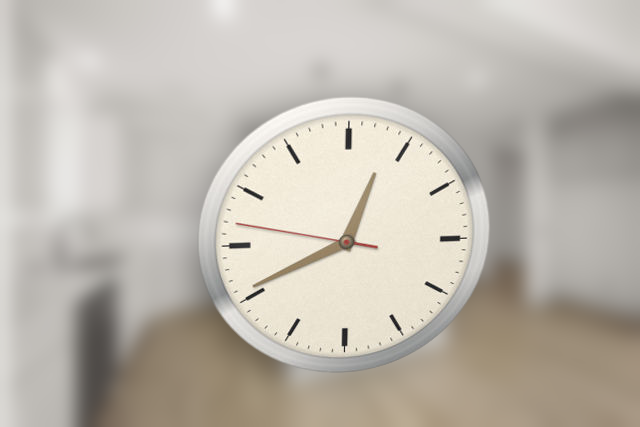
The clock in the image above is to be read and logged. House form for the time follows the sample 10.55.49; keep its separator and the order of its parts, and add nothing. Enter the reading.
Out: 12.40.47
